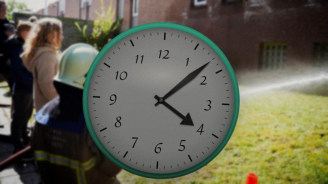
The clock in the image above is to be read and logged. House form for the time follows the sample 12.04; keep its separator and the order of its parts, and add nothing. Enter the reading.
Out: 4.08
